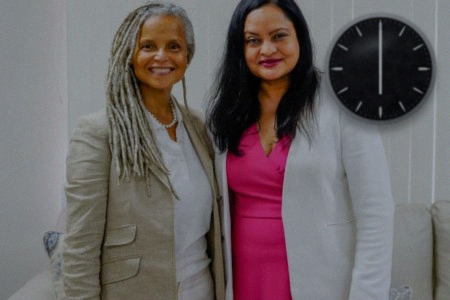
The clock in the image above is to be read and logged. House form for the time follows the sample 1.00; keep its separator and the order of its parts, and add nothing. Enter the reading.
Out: 6.00
